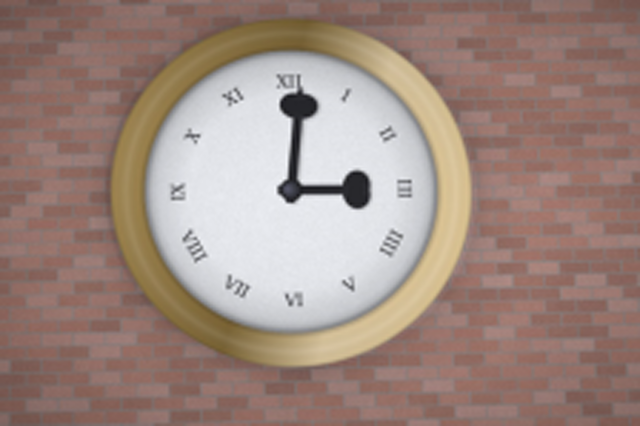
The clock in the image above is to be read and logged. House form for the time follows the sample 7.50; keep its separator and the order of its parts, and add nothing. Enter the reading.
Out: 3.01
